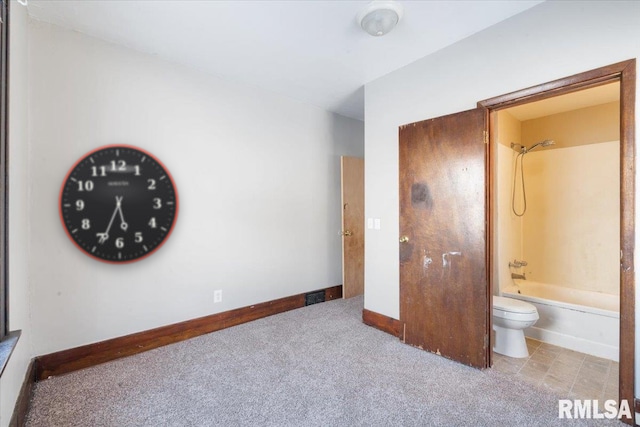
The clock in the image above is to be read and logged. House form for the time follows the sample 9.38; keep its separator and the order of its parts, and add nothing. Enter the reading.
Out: 5.34
